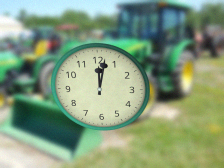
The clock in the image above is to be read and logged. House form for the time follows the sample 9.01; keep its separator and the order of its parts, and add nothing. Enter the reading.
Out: 12.02
